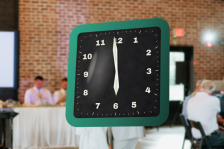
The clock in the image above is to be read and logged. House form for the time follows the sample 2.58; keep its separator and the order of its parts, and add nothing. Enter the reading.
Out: 5.59
